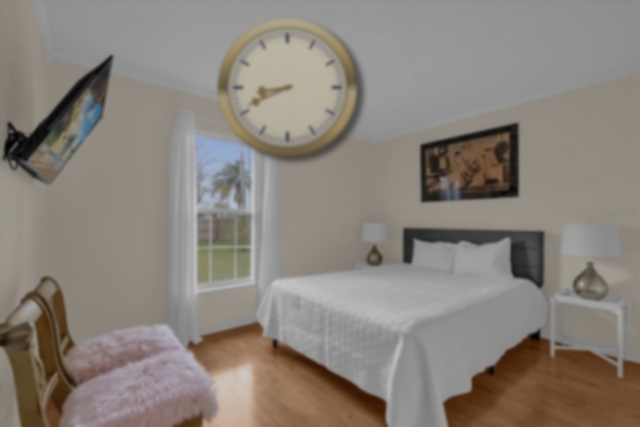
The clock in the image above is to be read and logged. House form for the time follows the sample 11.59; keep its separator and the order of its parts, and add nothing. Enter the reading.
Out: 8.41
